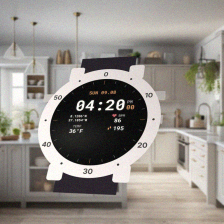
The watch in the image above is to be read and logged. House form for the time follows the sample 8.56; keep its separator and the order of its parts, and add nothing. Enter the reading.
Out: 4.20
